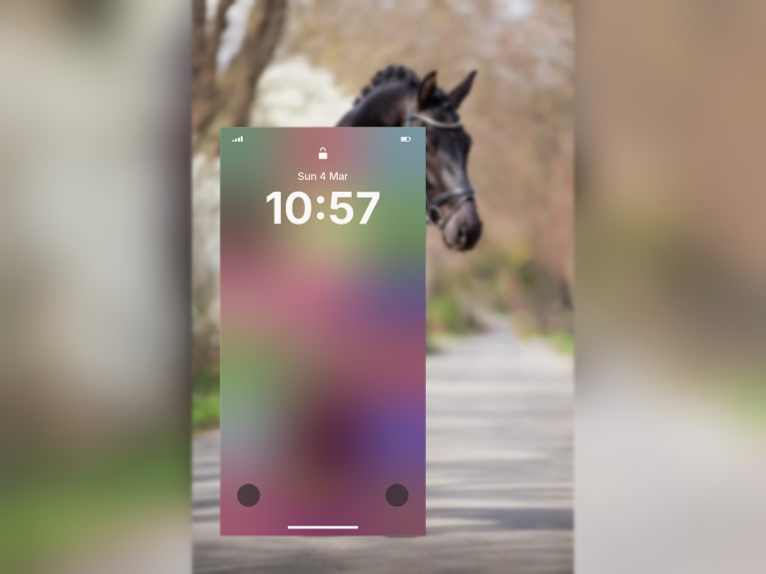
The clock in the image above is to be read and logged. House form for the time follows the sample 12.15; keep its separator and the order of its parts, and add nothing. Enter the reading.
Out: 10.57
